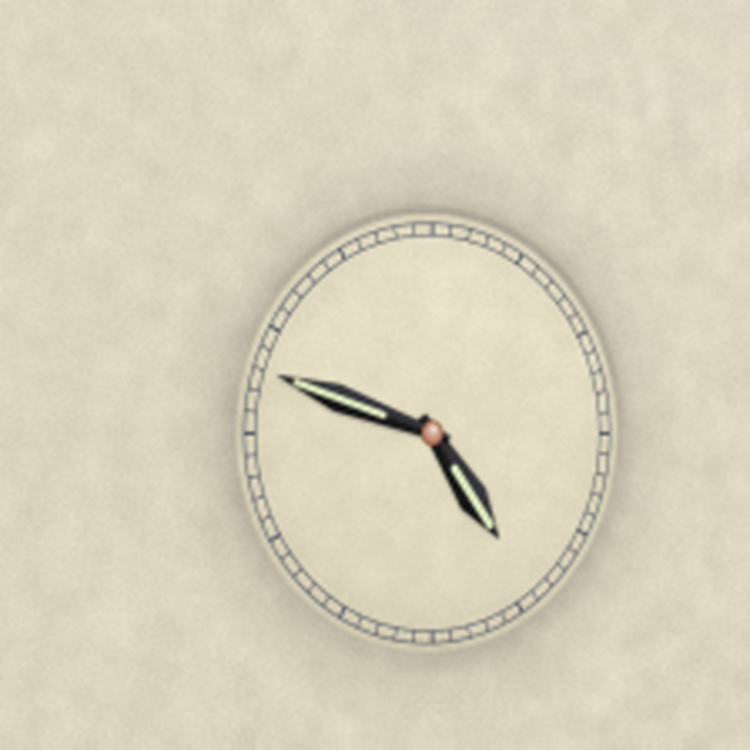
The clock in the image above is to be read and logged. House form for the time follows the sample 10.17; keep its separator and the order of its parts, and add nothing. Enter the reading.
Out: 4.48
